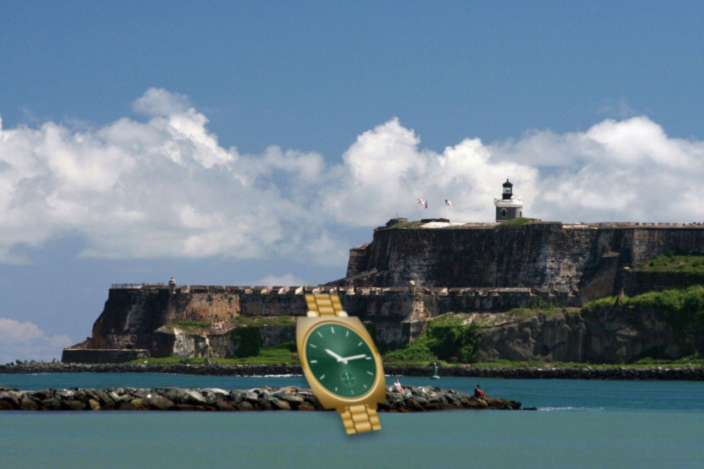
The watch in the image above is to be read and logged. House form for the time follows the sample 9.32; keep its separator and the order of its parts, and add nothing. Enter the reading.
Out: 10.14
